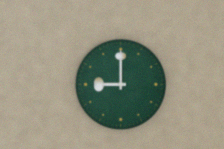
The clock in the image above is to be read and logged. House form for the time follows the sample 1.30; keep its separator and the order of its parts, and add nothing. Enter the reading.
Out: 9.00
